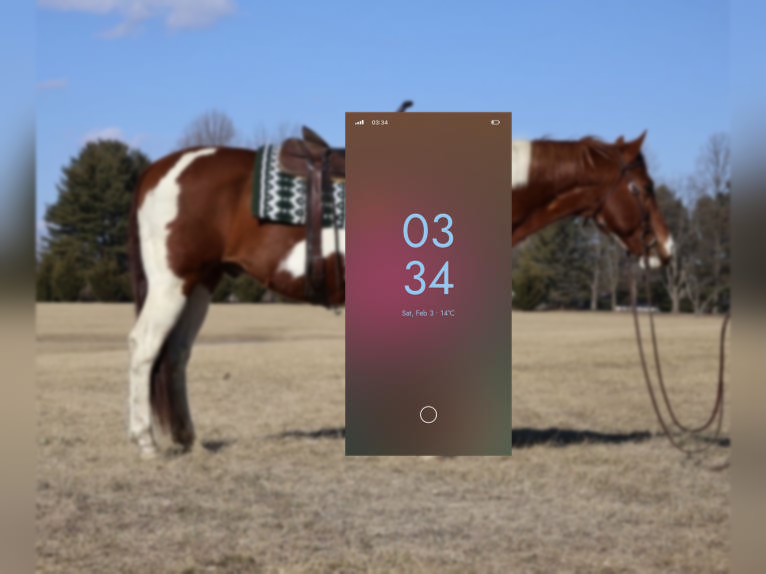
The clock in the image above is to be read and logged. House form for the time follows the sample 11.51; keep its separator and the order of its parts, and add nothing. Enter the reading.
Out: 3.34
